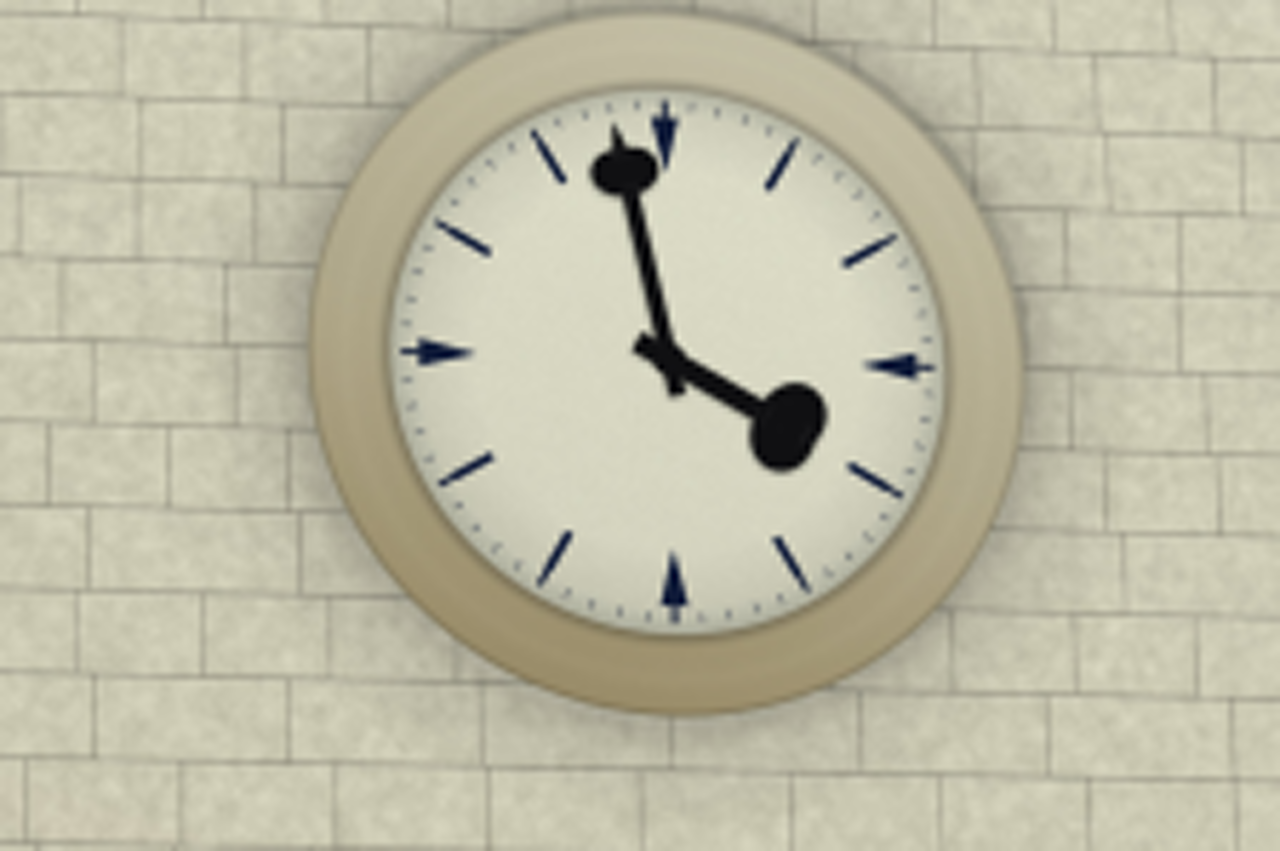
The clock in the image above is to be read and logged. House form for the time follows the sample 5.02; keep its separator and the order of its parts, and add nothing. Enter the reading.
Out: 3.58
